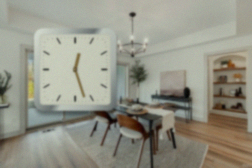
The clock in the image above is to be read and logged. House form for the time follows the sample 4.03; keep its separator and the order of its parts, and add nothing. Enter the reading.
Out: 12.27
